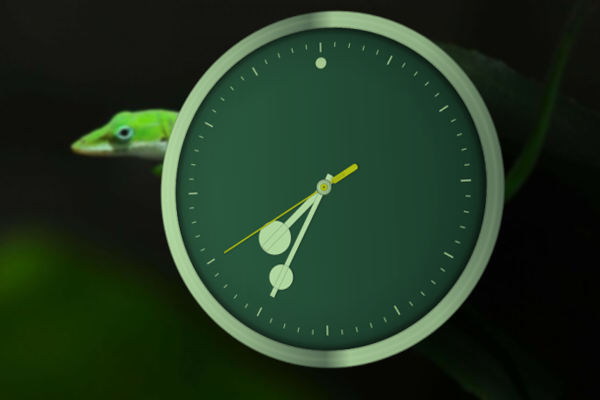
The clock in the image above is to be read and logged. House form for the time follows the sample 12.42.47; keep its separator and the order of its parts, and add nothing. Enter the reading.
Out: 7.34.40
